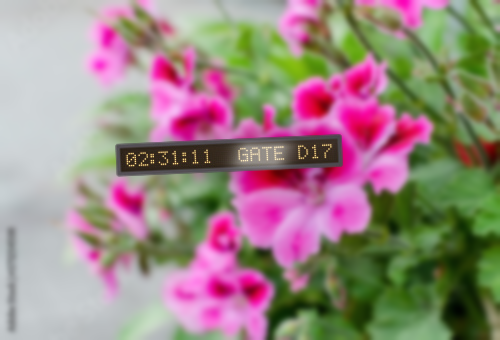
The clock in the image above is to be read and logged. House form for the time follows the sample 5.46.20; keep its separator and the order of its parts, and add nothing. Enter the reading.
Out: 2.31.11
